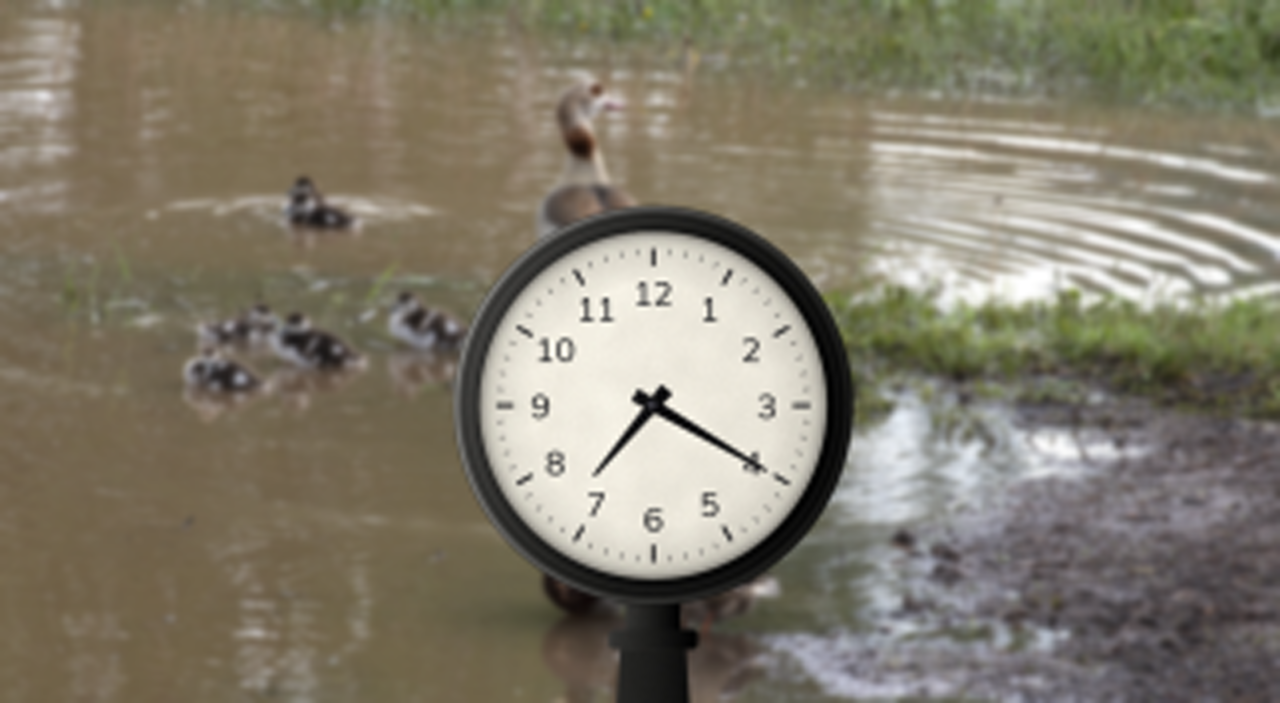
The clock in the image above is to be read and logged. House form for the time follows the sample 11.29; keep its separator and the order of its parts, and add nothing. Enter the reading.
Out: 7.20
